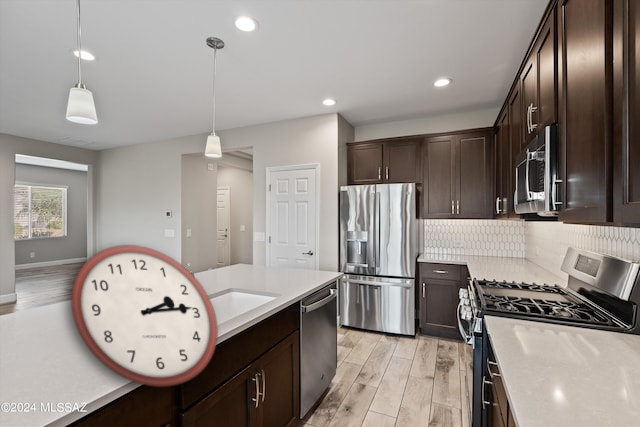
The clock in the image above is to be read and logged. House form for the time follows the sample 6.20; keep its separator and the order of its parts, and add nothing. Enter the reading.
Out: 2.14
